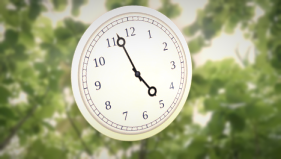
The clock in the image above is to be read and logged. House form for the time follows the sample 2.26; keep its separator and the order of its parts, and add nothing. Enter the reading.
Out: 4.57
